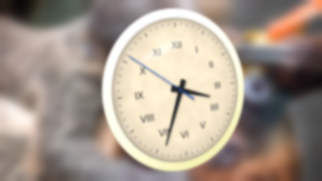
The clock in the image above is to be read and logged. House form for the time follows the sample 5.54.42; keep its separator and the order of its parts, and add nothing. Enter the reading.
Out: 3.33.51
